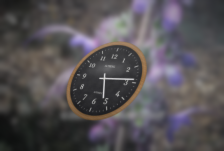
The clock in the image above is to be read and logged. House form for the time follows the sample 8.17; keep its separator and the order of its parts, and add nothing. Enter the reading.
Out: 5.14
